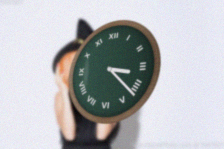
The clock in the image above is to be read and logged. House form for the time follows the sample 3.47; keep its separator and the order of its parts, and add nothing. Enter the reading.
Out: 3.22
